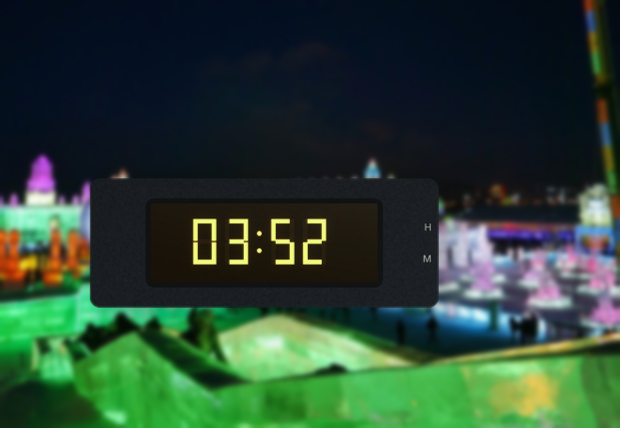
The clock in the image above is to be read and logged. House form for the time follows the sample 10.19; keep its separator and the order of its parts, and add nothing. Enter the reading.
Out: 3.52
